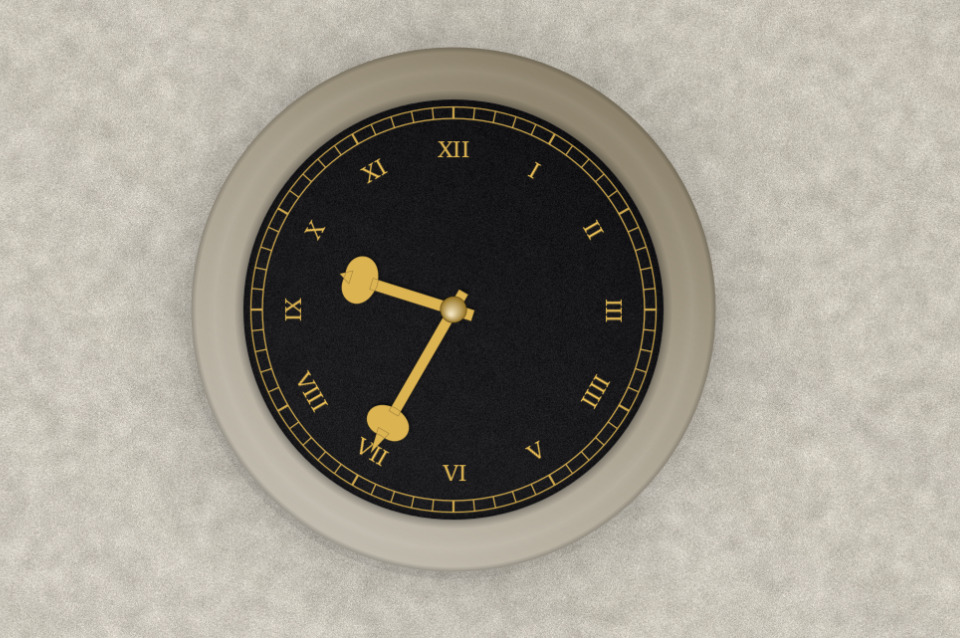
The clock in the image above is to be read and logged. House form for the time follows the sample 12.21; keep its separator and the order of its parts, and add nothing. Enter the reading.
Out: 9.35
